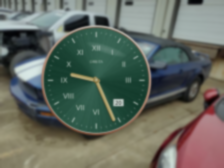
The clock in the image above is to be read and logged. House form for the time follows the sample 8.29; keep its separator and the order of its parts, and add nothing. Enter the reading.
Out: 9.26
